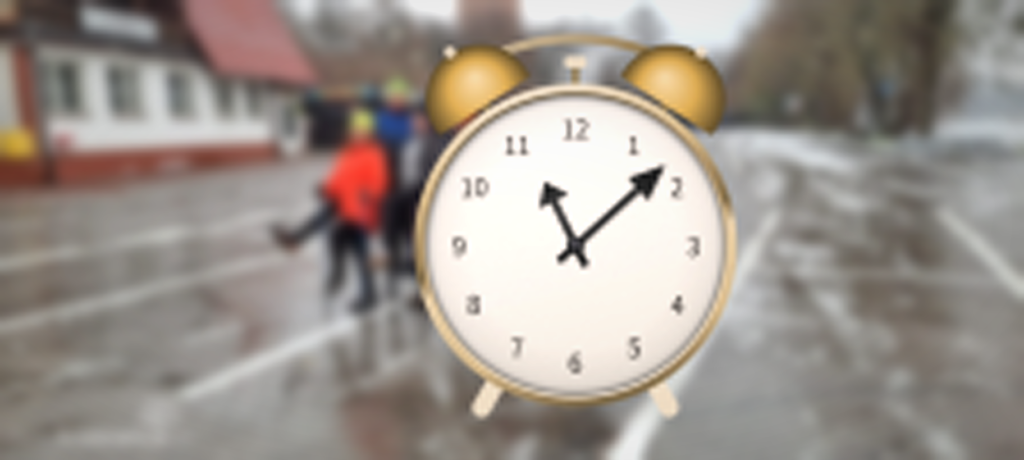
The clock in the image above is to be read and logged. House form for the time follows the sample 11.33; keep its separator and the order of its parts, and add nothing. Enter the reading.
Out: 11.08
